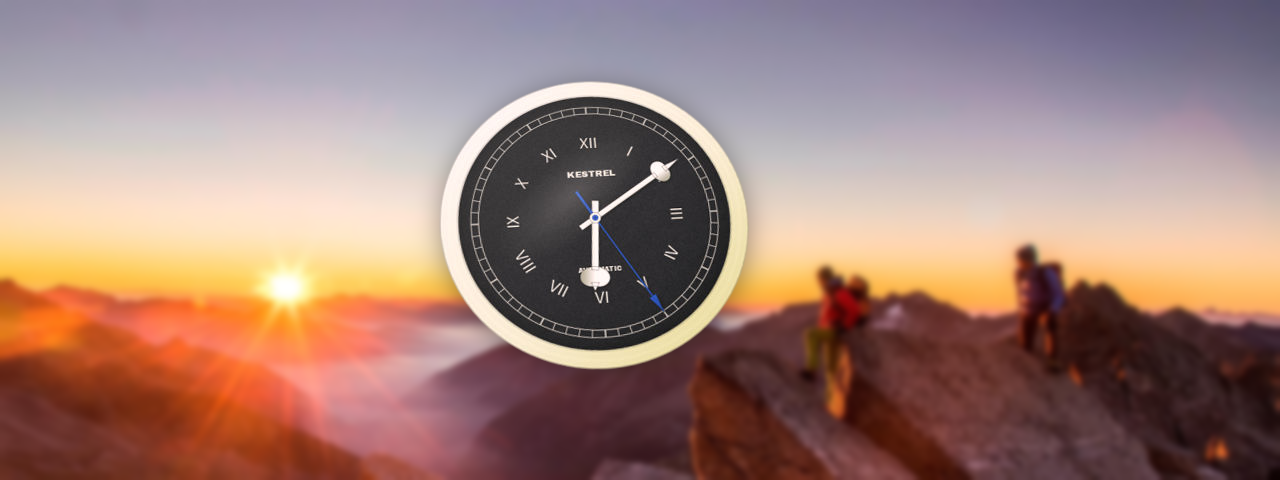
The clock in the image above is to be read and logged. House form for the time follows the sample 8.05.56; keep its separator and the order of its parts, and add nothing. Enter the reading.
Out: 6.09.25
